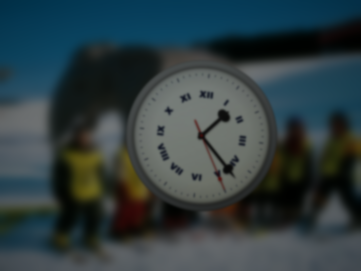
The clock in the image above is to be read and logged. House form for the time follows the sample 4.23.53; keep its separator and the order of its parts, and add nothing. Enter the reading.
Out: 1.22.25
